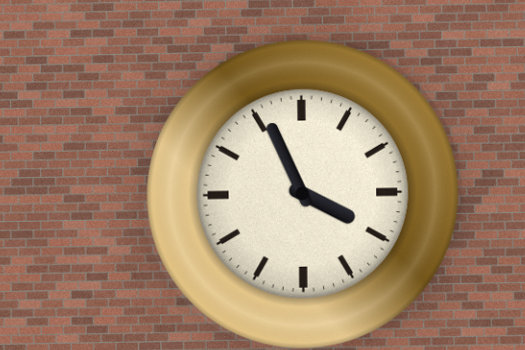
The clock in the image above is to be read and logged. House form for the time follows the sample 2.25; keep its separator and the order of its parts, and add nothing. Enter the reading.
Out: 3.56
